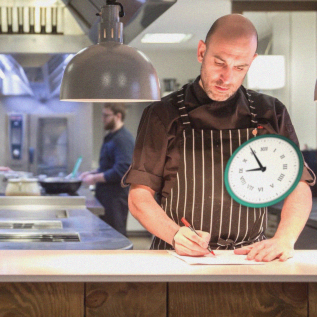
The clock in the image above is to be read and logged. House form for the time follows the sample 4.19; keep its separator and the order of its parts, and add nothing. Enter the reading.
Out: 8.55
